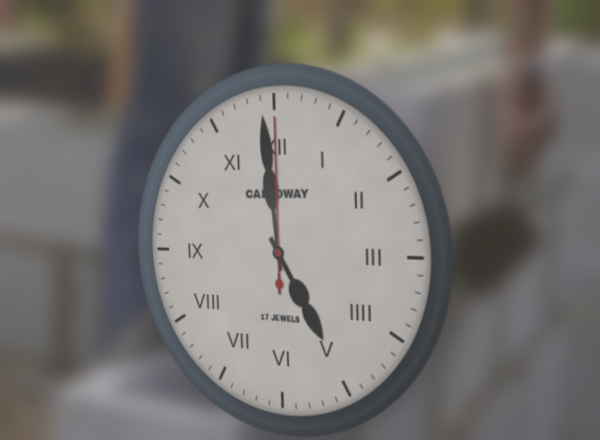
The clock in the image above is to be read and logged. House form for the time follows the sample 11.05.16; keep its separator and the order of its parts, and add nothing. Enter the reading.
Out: 4.59.00
